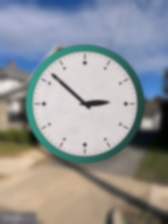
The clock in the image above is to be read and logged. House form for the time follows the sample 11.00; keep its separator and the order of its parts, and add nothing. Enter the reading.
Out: 2.52
